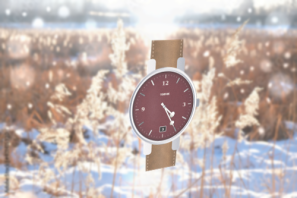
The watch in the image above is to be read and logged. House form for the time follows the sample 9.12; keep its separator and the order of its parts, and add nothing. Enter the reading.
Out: 4.25
